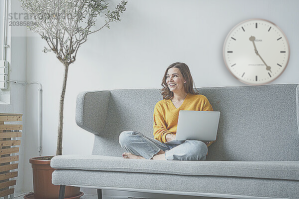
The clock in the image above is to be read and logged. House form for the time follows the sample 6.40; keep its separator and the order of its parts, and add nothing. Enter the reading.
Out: 11.24
